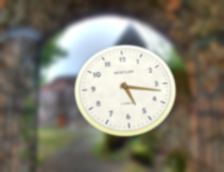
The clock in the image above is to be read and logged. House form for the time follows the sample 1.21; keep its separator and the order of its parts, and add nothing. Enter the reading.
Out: 5.17
